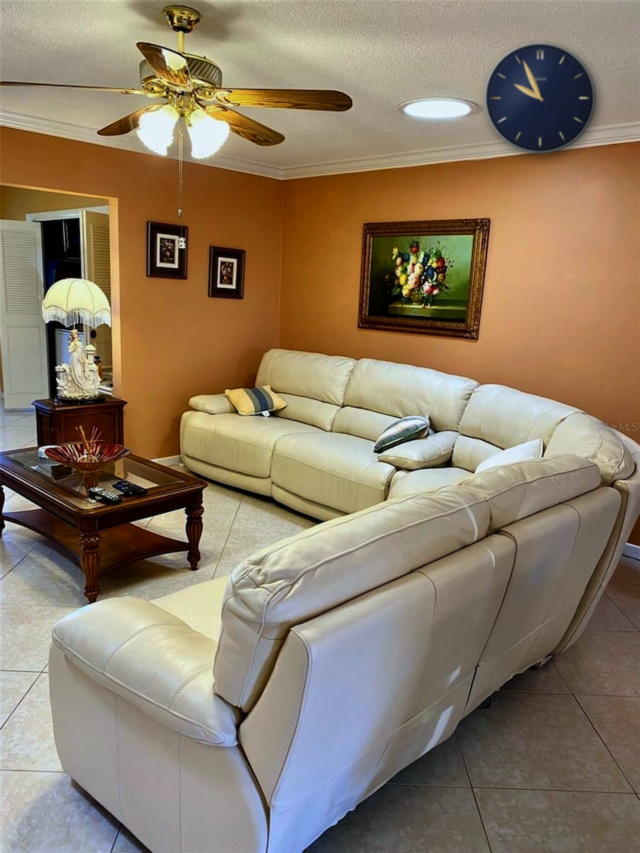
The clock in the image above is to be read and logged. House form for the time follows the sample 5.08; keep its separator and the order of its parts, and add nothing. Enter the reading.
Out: 9.56
